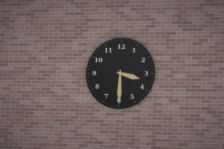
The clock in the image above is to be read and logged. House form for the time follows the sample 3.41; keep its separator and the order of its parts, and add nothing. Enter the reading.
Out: 3.30
